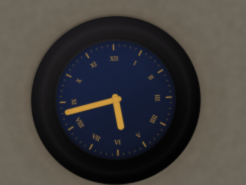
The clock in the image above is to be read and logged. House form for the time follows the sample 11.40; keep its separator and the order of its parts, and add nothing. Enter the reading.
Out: 5.43
